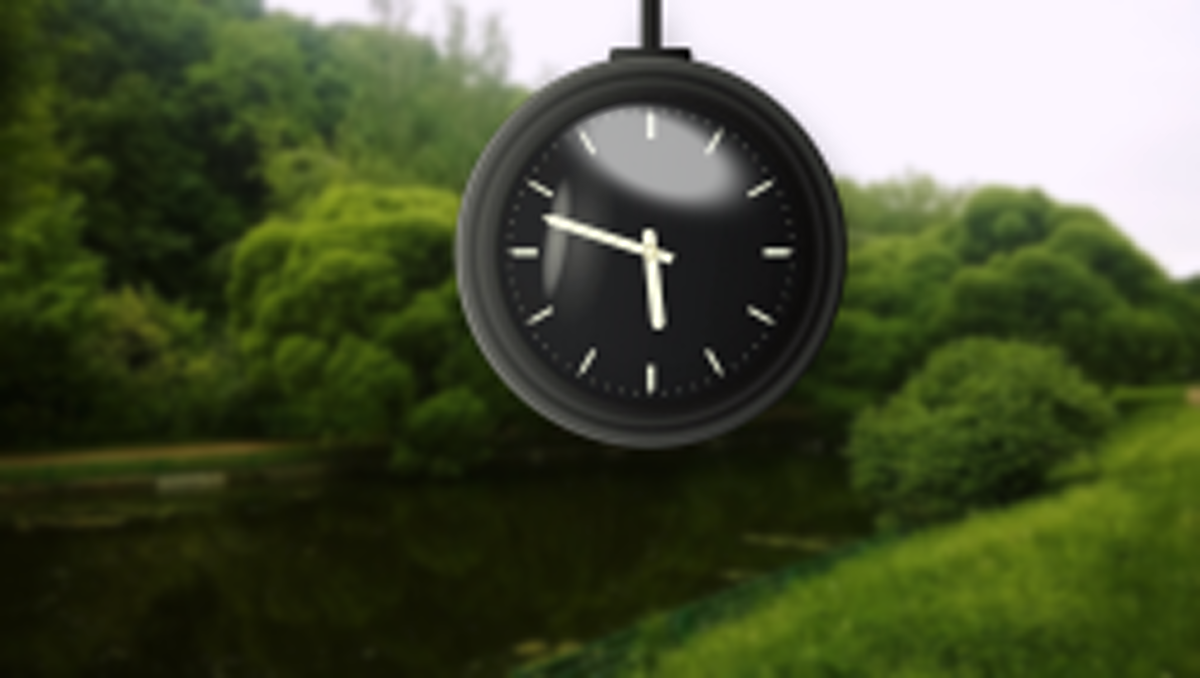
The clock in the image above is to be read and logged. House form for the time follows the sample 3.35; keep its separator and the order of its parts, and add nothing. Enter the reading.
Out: 5.48
